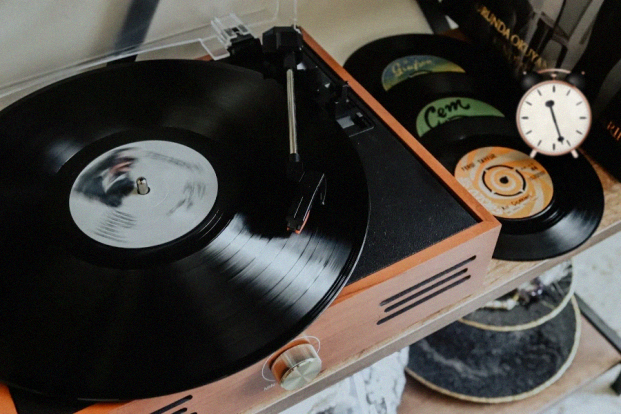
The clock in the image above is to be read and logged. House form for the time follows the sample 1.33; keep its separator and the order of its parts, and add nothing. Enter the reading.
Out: 11.27
